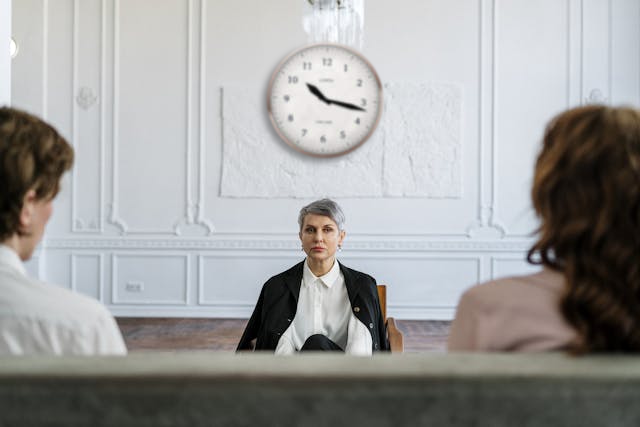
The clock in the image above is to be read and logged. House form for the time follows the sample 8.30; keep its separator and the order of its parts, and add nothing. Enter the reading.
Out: 10.17
